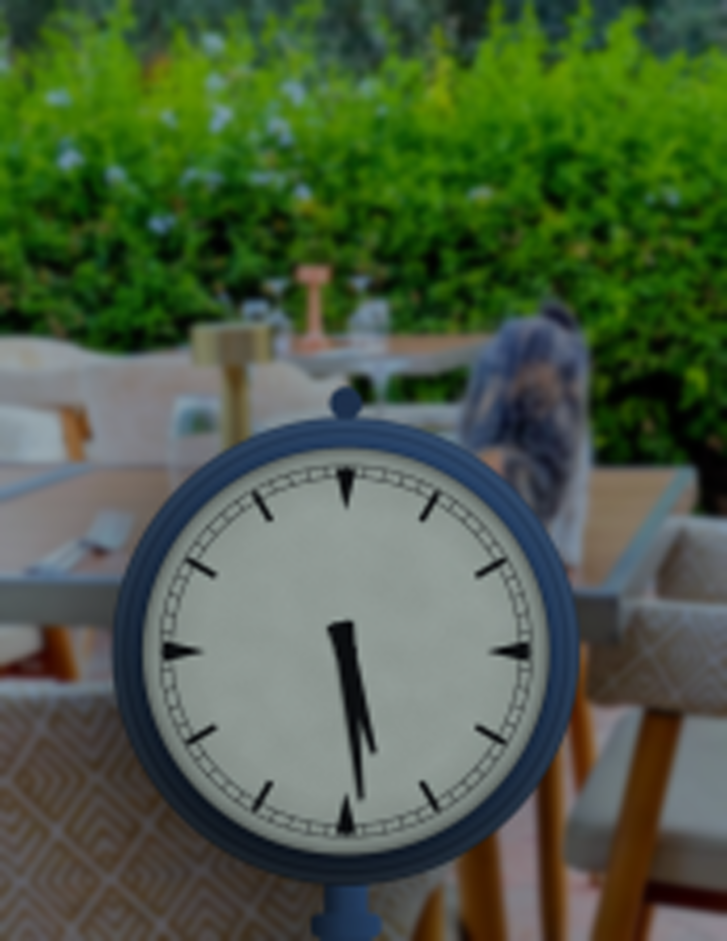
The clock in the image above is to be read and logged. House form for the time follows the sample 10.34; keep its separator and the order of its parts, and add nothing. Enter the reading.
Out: 5.29
